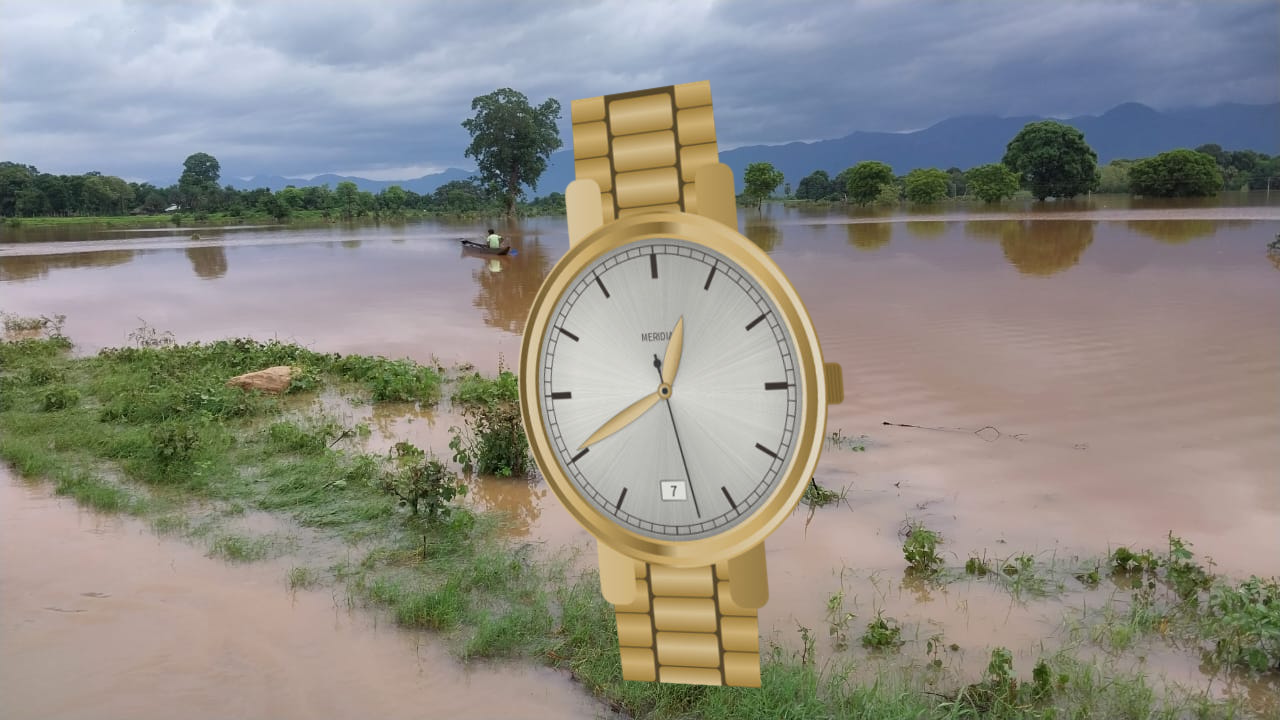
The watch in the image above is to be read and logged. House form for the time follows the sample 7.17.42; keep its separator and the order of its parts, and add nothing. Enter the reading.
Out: 12.40.28
